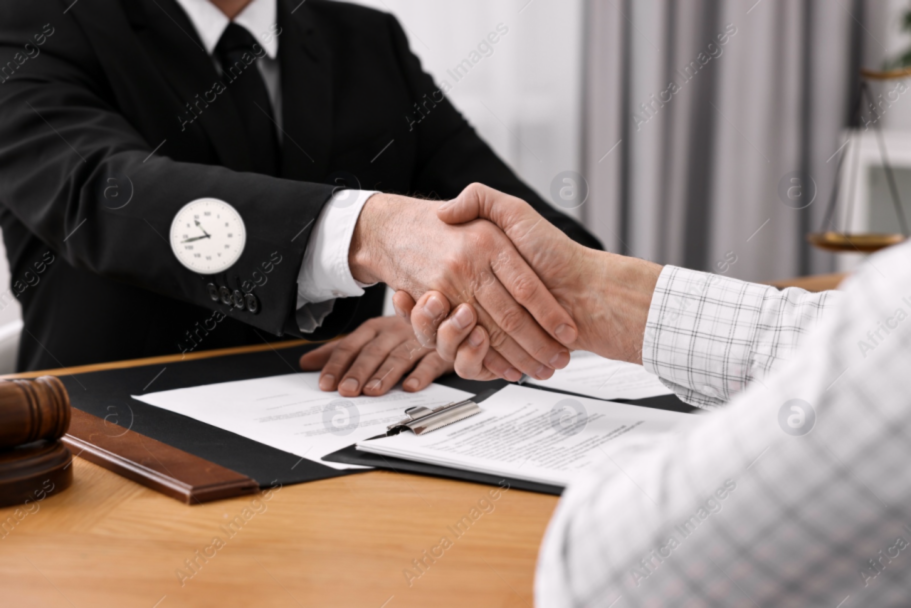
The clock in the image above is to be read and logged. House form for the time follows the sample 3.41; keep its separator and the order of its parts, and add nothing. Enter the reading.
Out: 10.43
